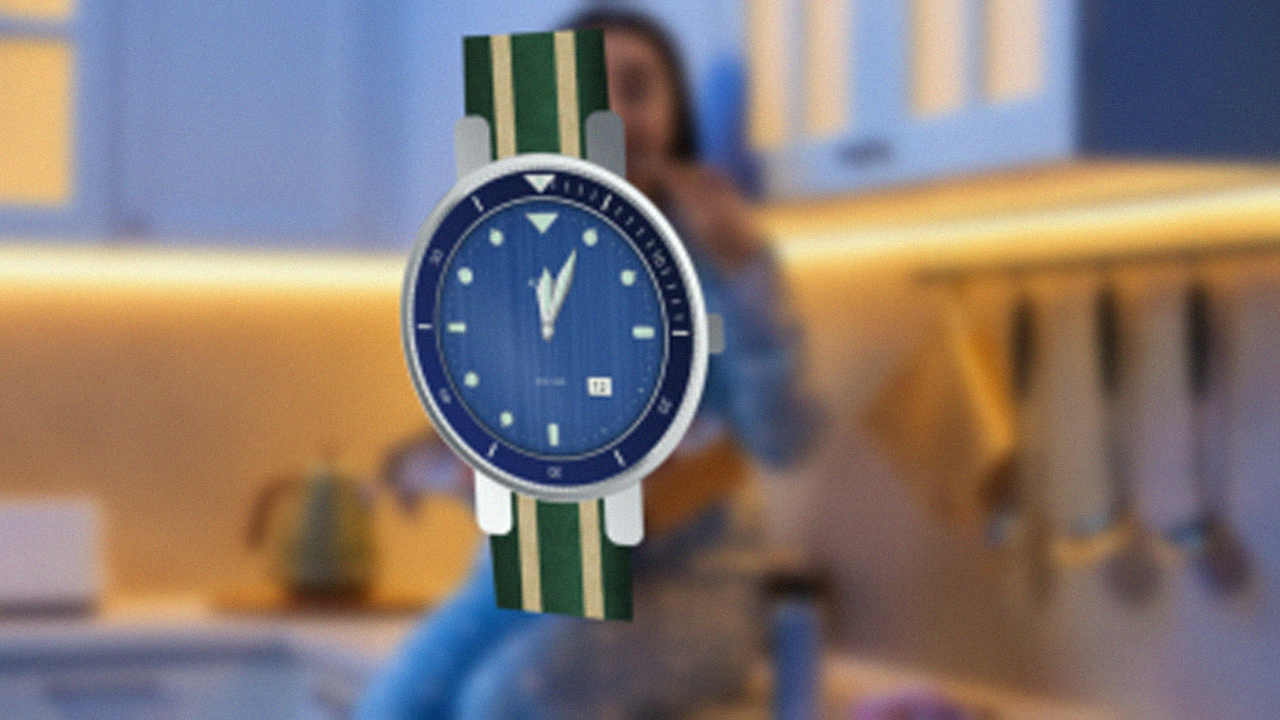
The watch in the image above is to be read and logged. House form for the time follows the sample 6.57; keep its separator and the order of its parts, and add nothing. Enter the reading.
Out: 12.04
